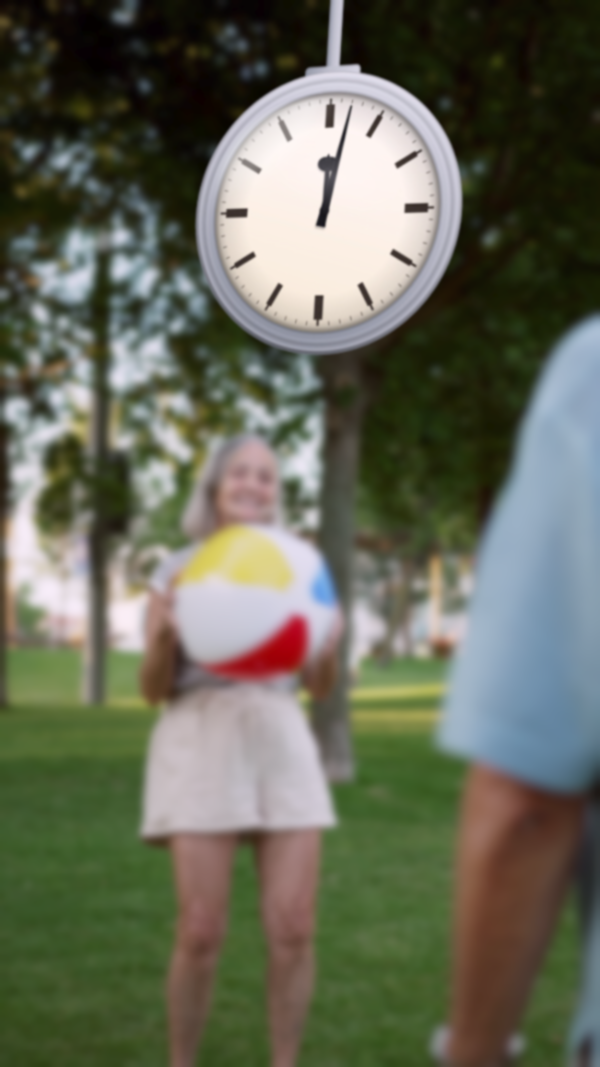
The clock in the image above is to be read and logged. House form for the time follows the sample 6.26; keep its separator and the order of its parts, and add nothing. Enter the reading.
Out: 12.02
